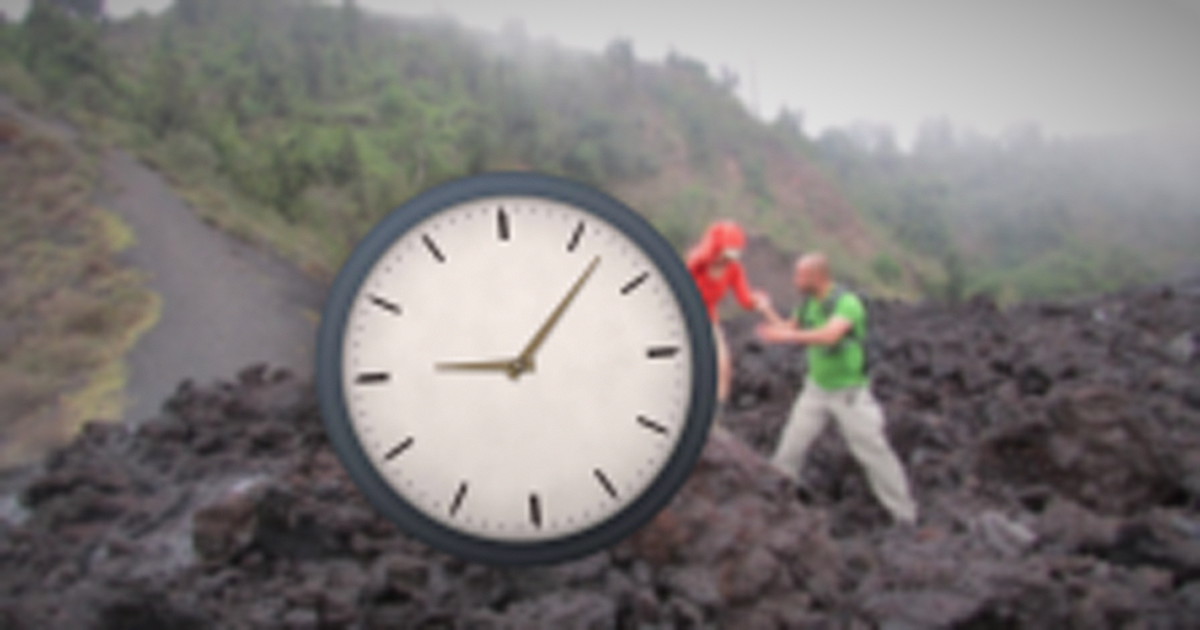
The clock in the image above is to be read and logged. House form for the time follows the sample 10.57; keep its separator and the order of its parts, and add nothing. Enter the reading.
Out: 9.07
